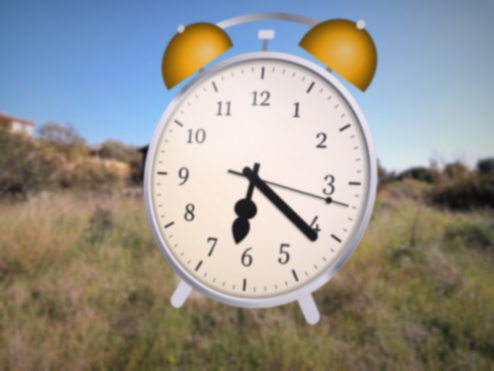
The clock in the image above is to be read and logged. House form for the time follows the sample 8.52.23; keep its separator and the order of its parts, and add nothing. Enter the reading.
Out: 6.21.17
